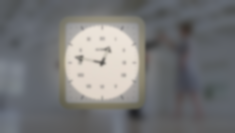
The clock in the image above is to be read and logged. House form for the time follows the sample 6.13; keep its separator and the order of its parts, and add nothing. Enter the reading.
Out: 12.47
